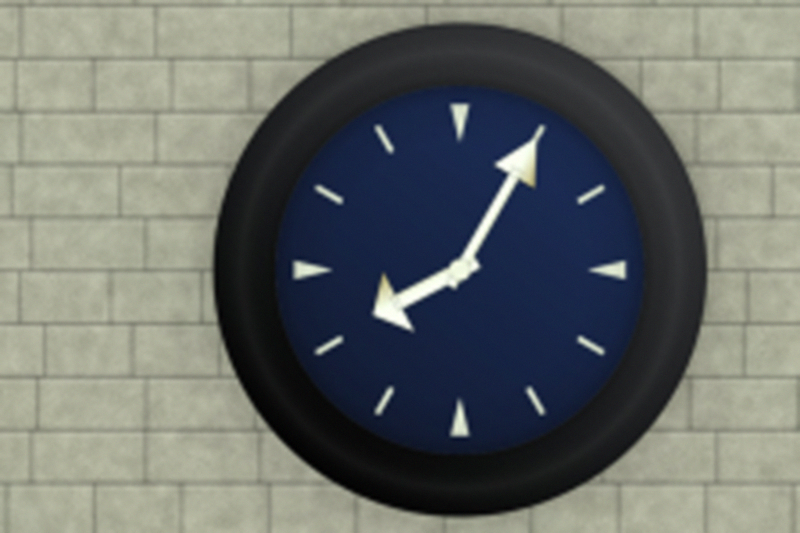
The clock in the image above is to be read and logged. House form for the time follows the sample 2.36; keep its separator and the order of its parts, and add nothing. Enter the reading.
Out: 8.05
